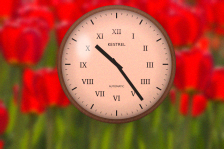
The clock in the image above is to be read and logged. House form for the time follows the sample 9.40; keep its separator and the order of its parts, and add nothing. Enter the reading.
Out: 10.24
